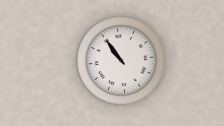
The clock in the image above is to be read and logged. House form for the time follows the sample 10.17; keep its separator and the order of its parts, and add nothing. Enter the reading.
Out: 10.55
